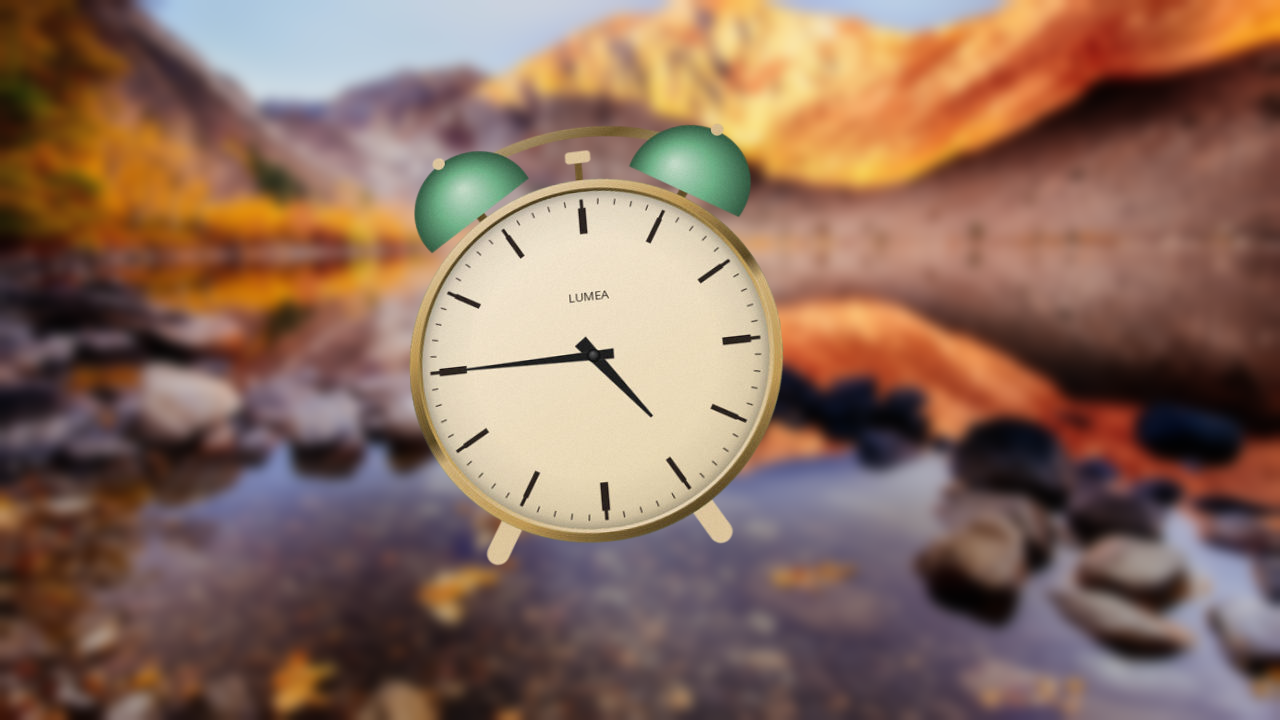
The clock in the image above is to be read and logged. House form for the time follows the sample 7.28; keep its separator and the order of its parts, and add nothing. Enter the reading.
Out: 4.45
